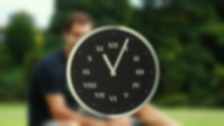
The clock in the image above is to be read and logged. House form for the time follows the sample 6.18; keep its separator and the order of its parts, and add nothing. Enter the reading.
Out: 11.04
